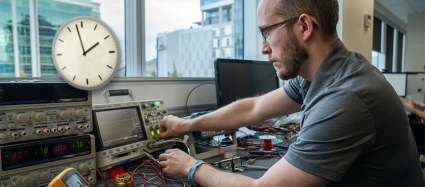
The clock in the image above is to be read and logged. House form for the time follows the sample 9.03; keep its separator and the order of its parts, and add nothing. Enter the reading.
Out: 1.58
